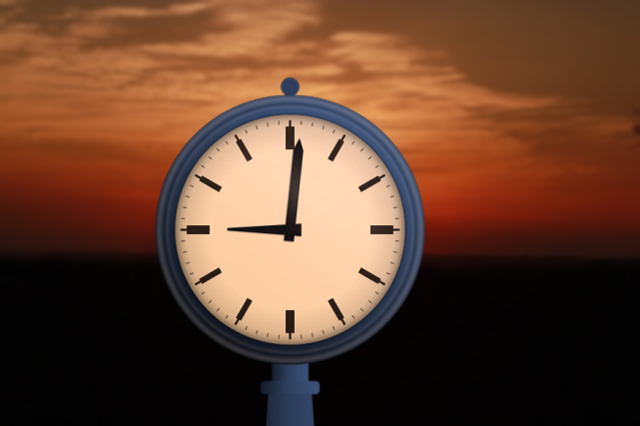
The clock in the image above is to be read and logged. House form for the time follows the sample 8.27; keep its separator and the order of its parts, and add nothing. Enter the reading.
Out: 9.01
